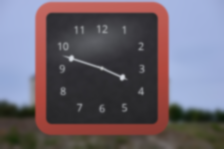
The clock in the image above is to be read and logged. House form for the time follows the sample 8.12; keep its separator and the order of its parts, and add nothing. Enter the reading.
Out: 3.48
